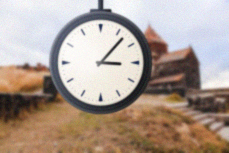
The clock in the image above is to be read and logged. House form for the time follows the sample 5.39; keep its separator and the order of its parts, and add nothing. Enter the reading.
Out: 3.07
